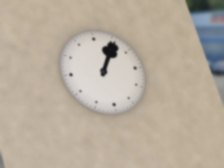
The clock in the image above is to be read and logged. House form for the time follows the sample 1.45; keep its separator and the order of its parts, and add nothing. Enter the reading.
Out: 1.06
